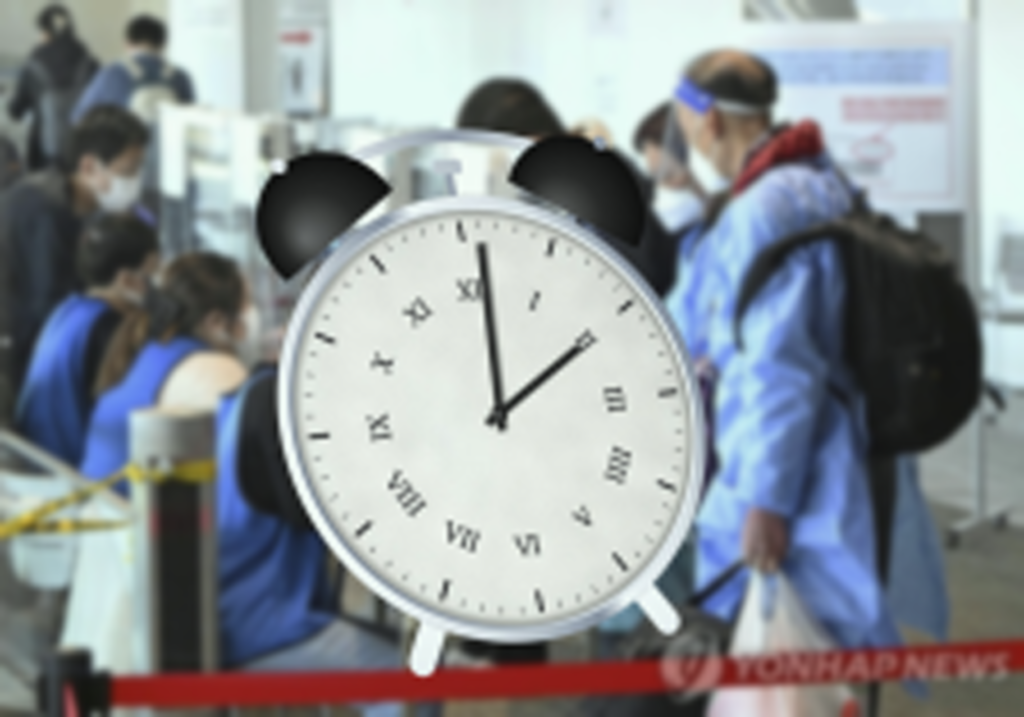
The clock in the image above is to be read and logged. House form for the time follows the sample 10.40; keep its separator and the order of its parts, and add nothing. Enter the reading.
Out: 2.01
